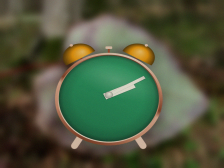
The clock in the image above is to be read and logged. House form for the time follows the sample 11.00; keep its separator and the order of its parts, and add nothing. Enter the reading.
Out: 2.10
